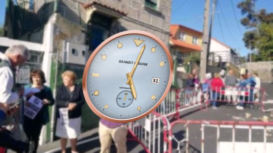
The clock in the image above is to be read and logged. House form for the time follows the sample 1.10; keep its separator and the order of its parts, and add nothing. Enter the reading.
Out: 5.02
